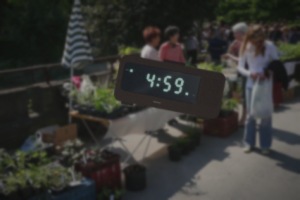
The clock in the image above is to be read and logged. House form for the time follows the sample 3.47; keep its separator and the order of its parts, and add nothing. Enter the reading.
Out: 4.59
